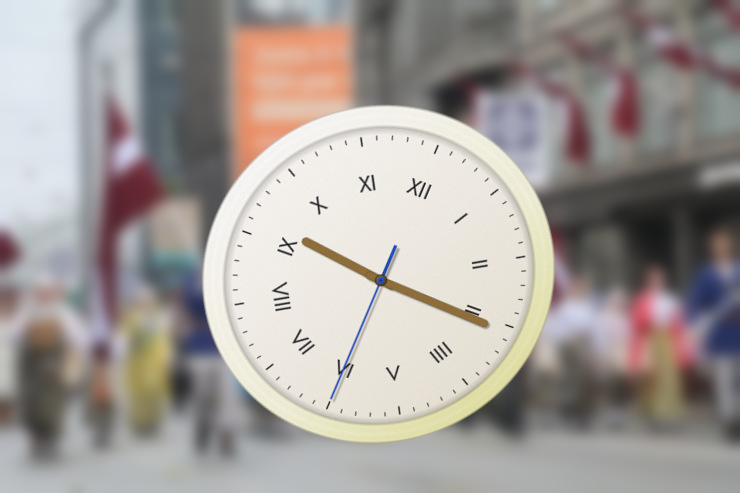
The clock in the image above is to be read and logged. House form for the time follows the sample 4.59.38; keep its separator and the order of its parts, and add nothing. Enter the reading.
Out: 9.15.30
